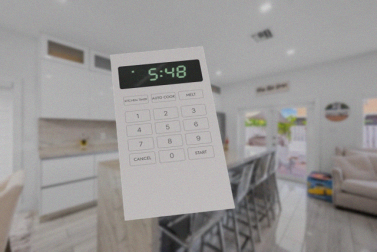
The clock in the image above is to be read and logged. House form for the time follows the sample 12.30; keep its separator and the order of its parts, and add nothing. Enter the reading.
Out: 5.48
